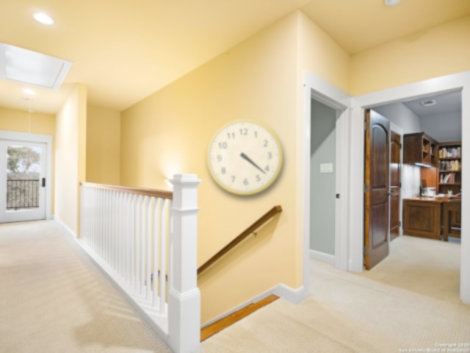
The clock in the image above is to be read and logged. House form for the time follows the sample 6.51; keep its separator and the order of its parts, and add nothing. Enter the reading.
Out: 4.22
